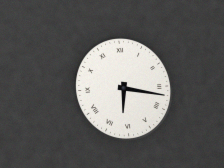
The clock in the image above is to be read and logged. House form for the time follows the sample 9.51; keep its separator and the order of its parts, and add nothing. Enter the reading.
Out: 6.17
